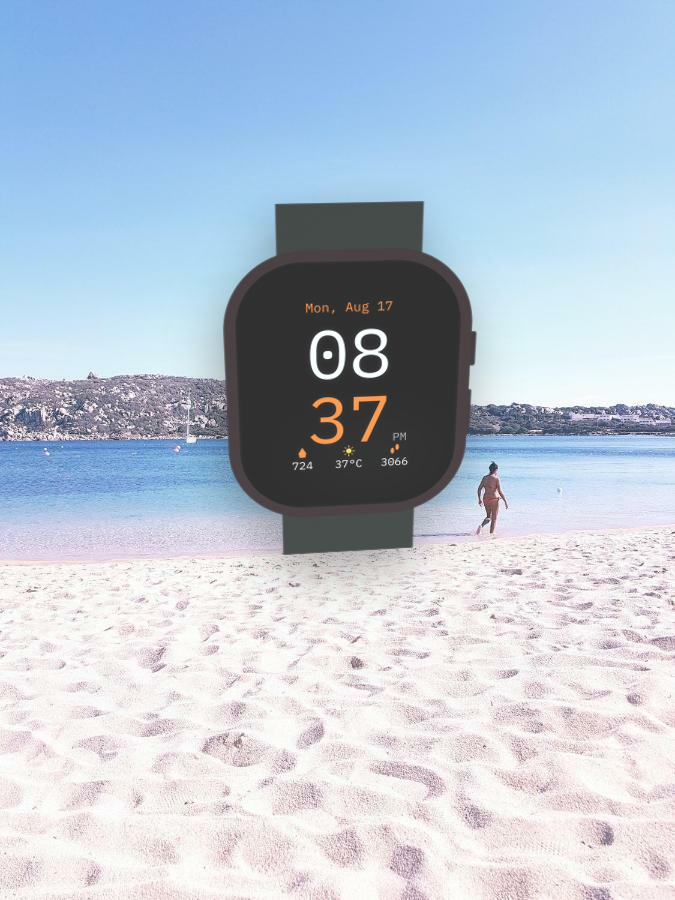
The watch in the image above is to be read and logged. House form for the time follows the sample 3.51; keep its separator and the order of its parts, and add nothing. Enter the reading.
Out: 8.37
